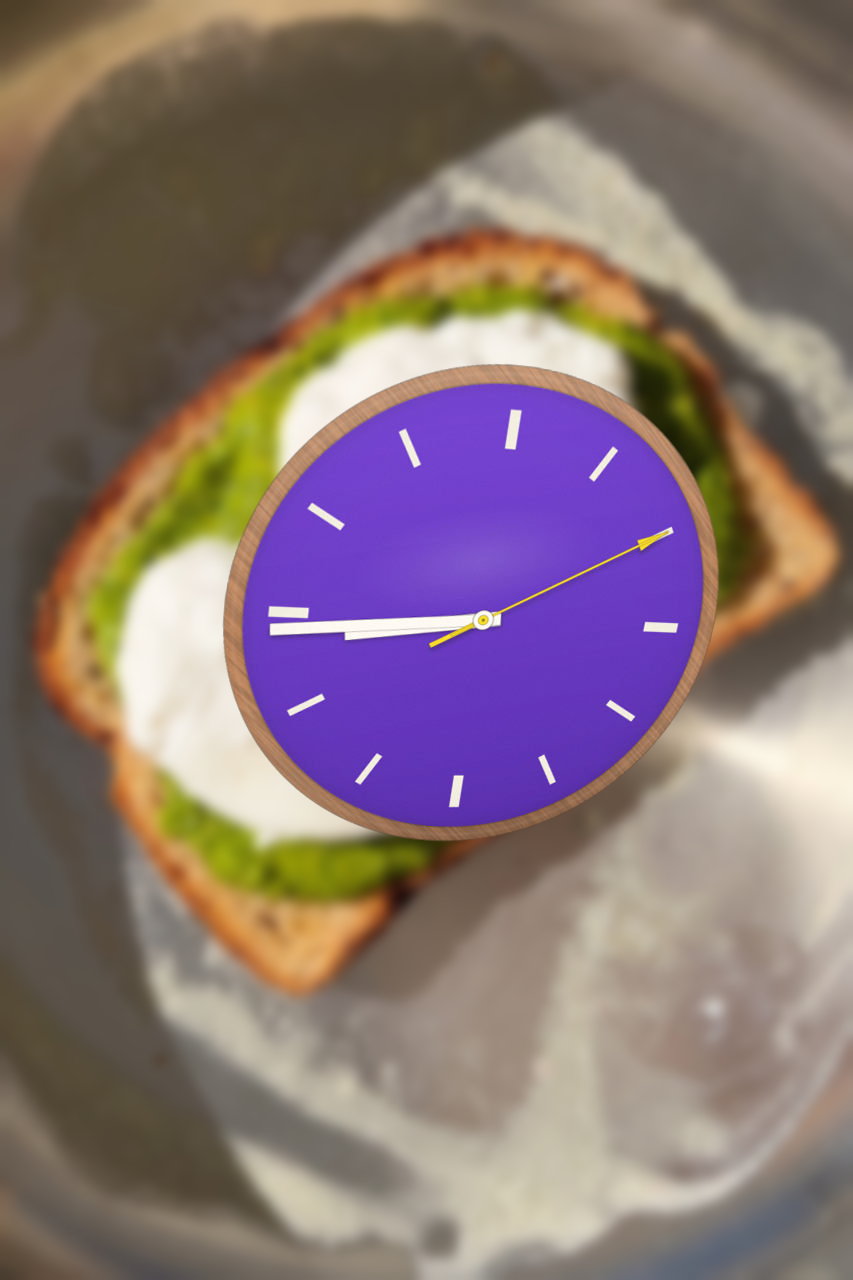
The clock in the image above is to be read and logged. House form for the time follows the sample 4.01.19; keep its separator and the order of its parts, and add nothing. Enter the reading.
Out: 8.44.10
